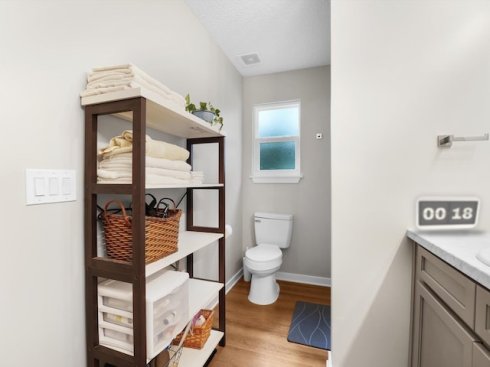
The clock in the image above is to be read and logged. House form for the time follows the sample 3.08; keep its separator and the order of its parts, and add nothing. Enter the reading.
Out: 0.18
